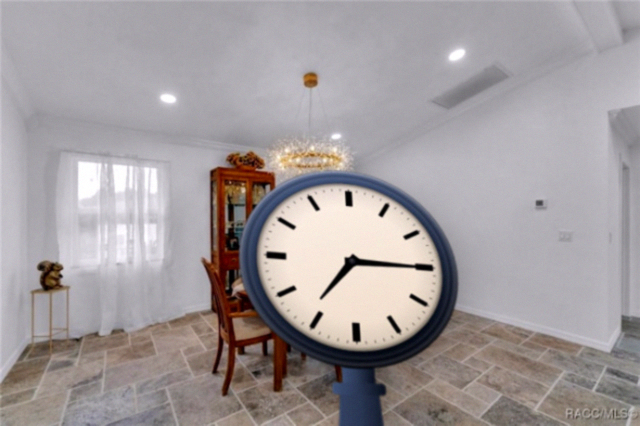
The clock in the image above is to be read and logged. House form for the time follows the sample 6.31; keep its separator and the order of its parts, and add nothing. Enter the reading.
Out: 7.15
